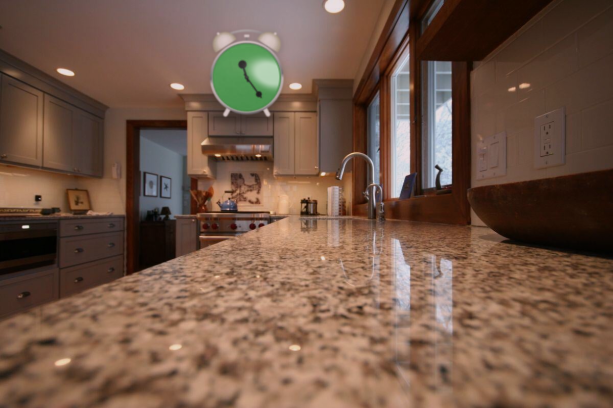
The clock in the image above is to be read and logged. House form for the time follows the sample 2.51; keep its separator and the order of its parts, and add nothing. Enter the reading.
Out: 11.24
